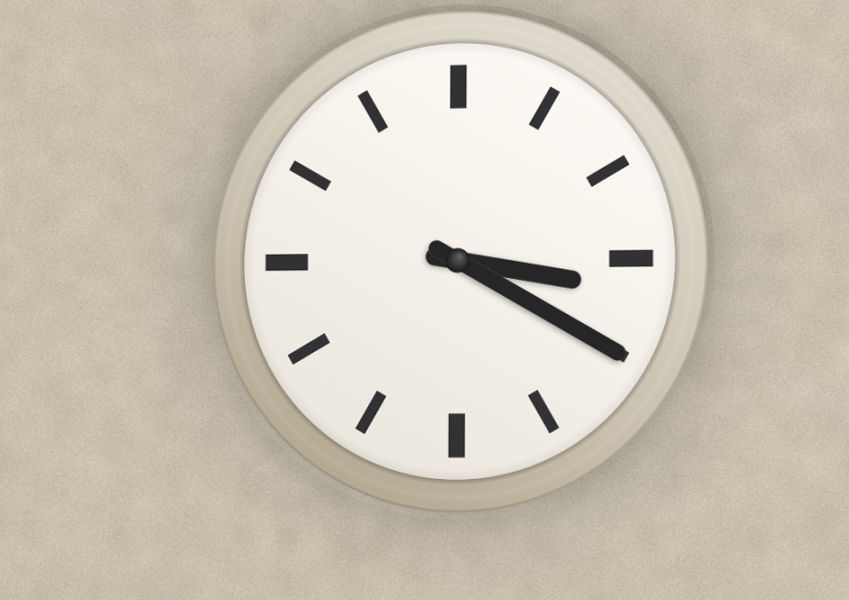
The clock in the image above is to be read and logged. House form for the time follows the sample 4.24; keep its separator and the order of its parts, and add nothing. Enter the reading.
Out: 3.20
